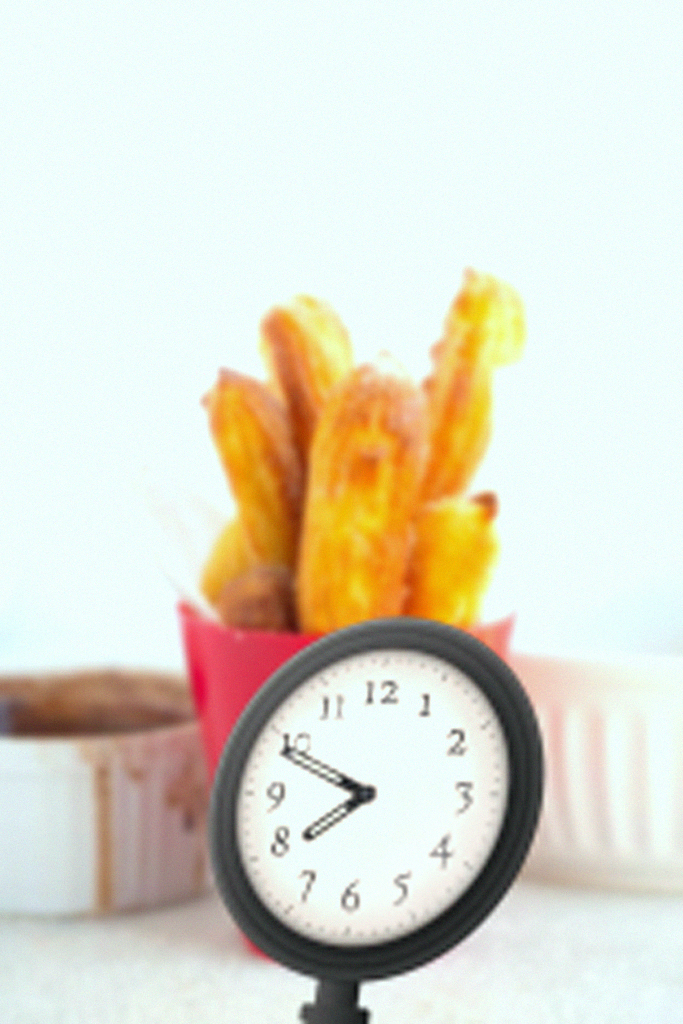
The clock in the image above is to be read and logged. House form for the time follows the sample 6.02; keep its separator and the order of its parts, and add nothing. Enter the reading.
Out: 7.49
